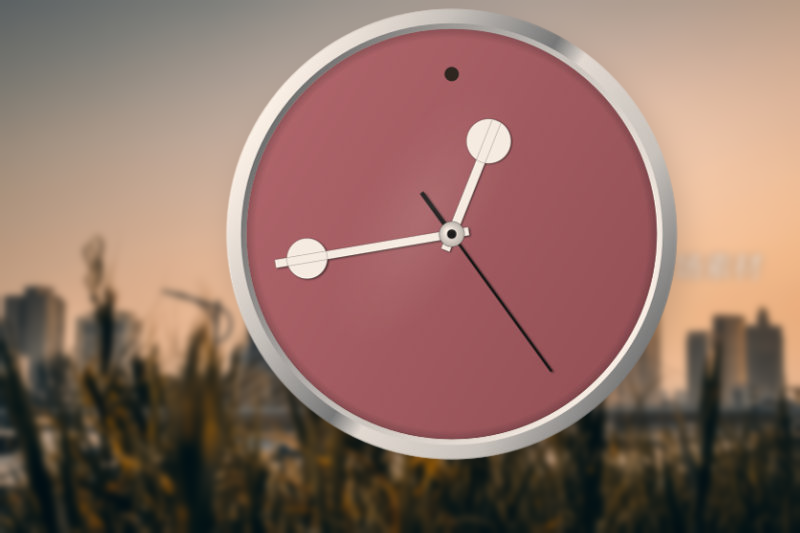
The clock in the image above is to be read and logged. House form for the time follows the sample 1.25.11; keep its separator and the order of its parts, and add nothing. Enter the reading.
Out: 12.43.24
